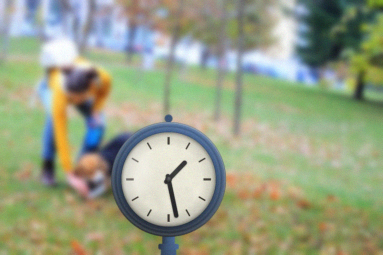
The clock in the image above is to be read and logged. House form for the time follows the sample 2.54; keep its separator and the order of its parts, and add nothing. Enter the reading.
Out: 1.28
